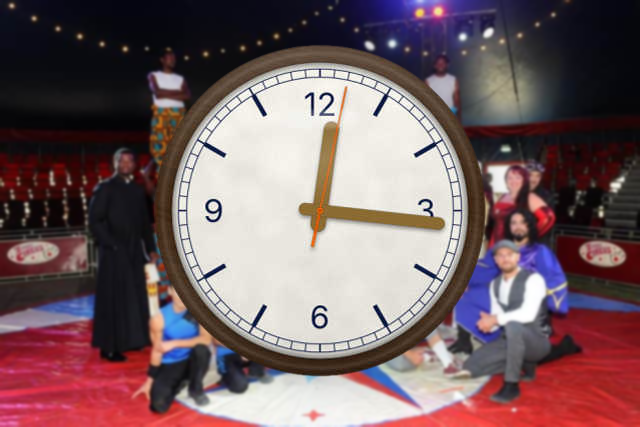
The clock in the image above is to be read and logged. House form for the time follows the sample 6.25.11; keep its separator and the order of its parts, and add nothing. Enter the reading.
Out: 12.16.02
